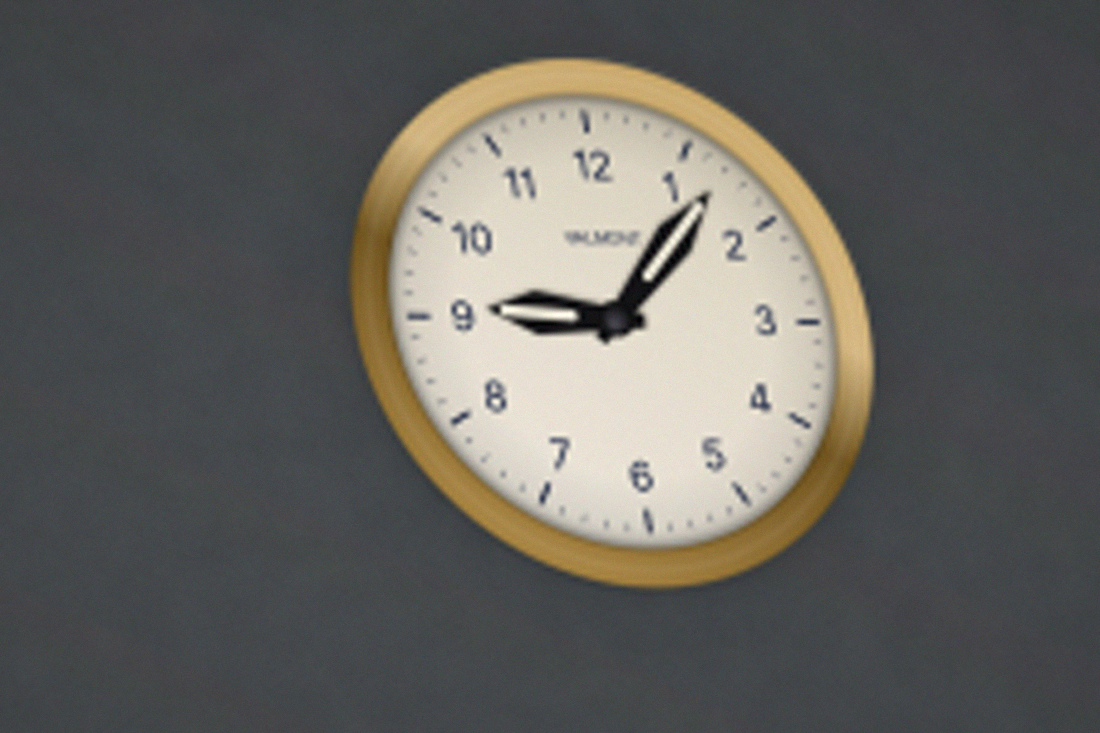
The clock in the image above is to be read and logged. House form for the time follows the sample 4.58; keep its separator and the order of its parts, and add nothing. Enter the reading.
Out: 9.07
